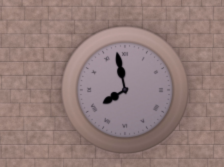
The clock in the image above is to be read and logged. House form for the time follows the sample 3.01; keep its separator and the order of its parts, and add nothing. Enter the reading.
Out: 7.58
